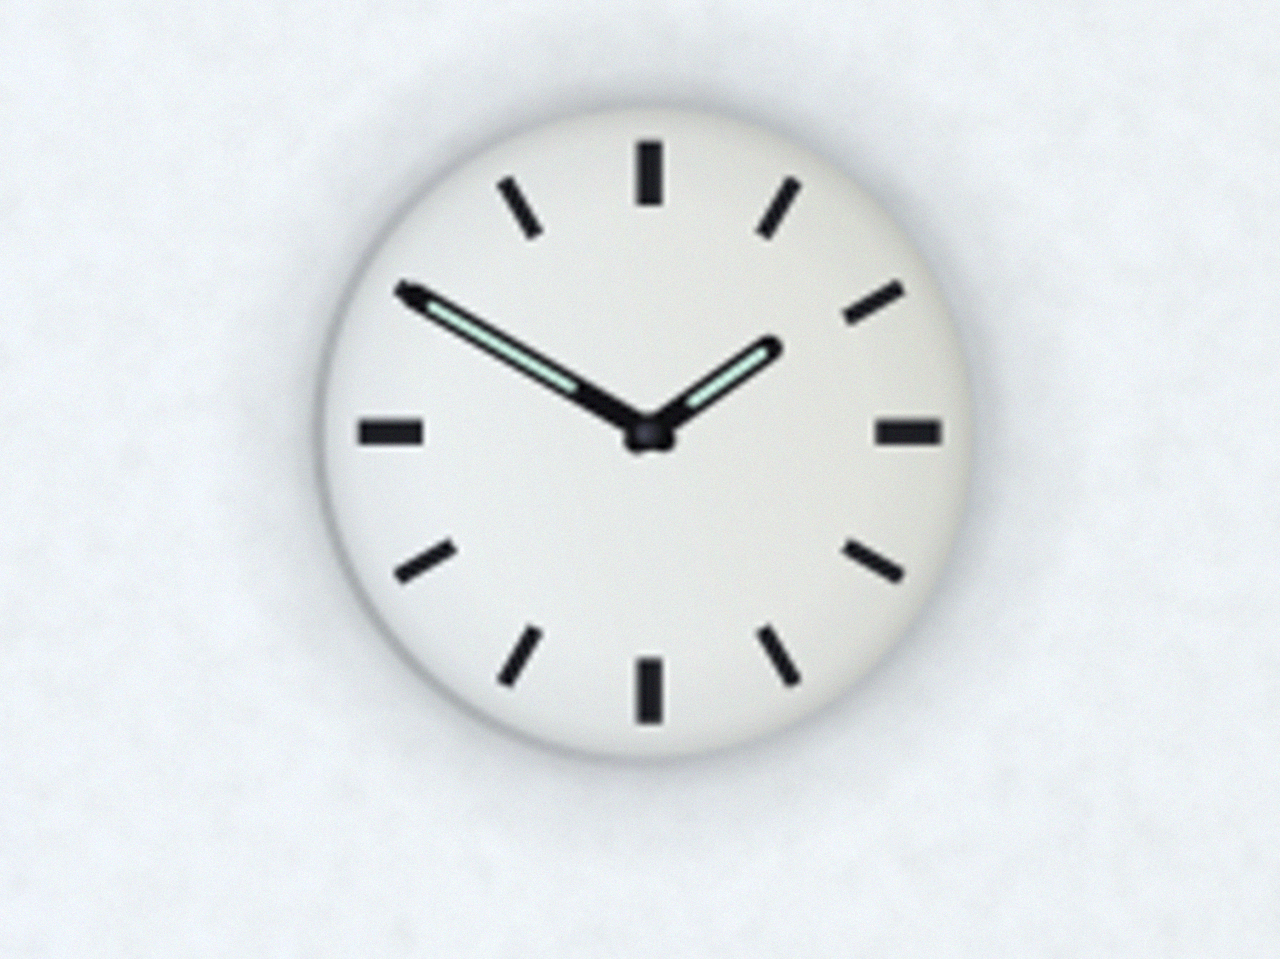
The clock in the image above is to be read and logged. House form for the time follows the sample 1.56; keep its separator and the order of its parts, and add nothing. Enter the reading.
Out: 1.50
